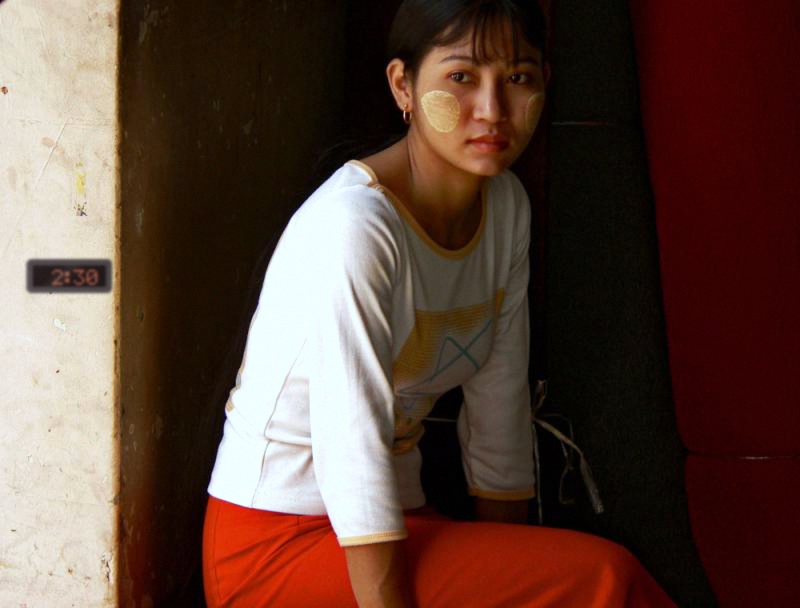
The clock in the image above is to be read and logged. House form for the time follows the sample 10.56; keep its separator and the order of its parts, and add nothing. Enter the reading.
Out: 2.30
